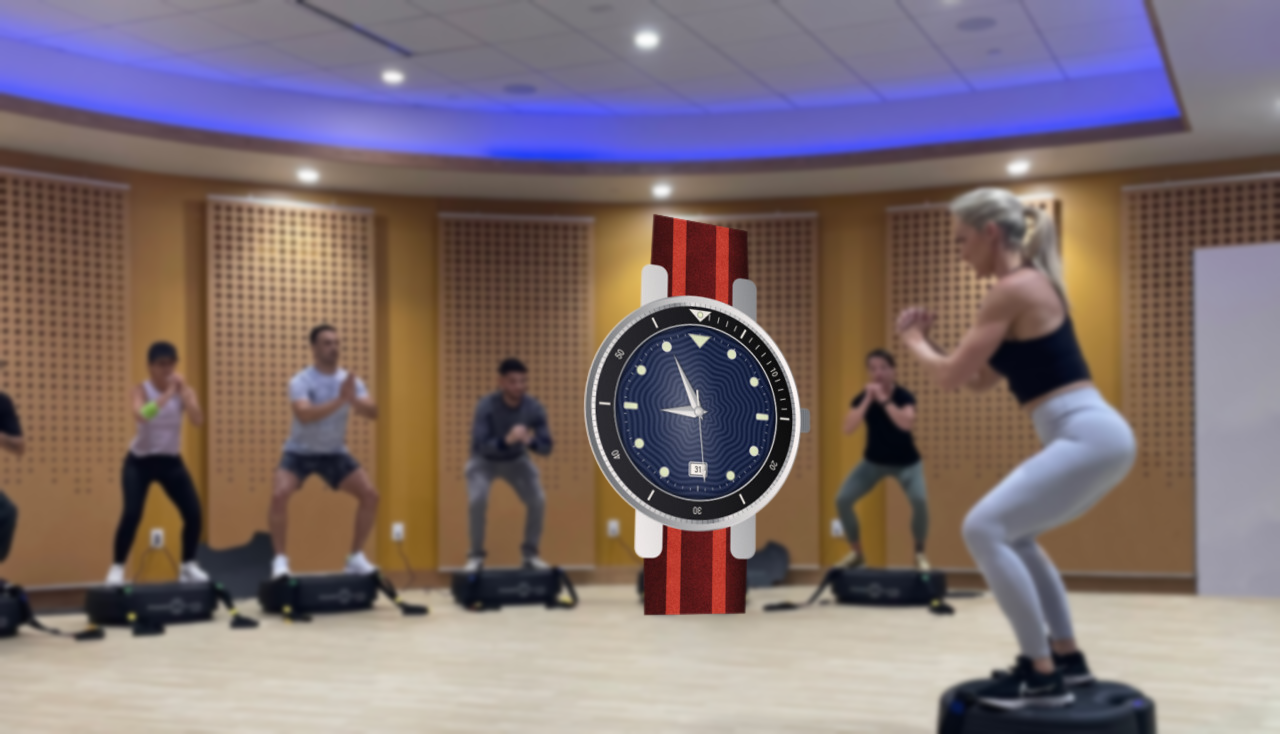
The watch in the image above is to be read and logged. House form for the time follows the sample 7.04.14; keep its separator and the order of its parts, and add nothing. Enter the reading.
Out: 8.55.29
